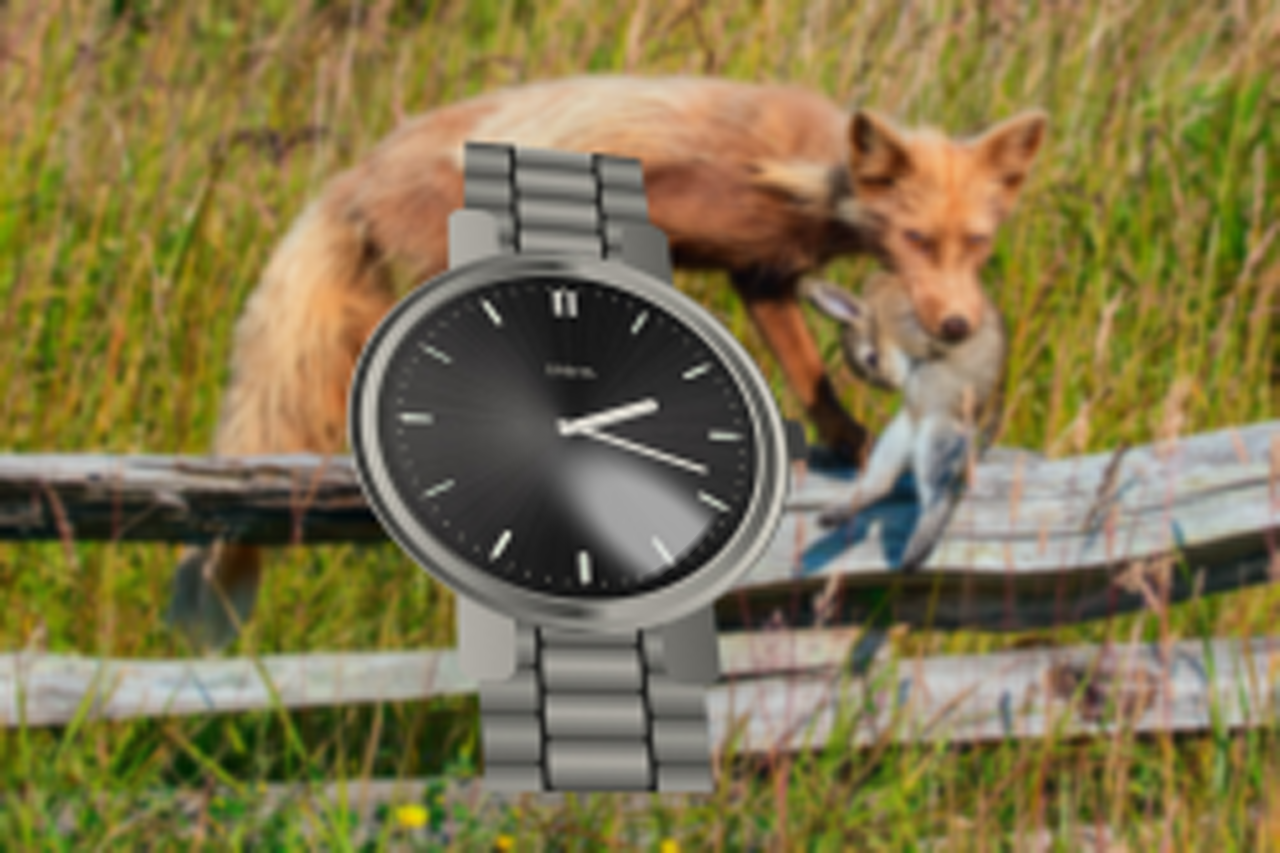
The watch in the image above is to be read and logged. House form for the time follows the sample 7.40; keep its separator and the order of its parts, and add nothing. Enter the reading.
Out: 2.18
